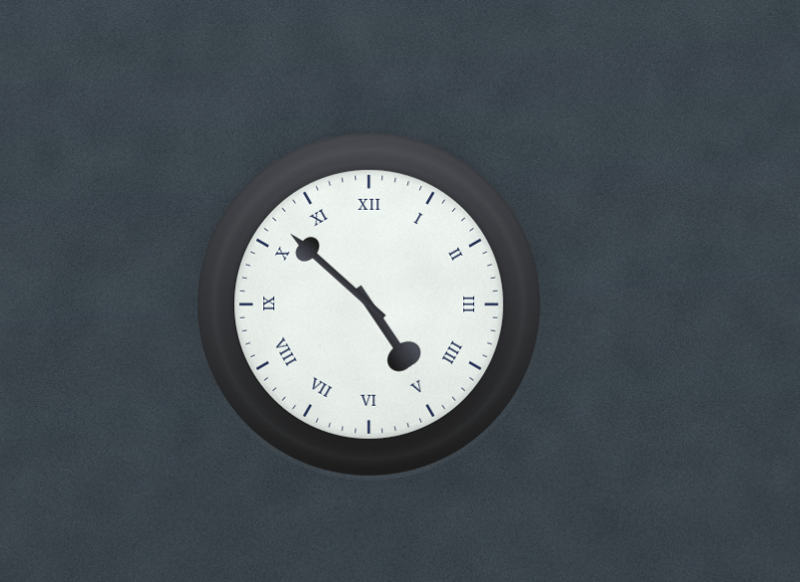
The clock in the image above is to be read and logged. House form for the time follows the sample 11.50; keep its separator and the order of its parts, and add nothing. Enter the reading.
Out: 4.52
